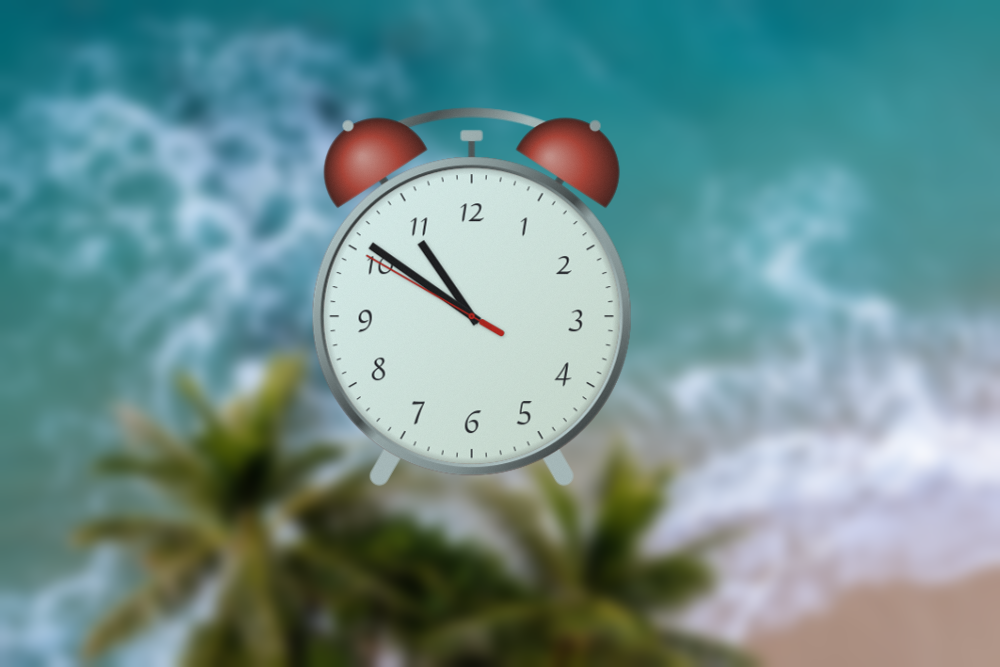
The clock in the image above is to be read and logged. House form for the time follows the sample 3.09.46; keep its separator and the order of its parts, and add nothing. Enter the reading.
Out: 10.50.50
